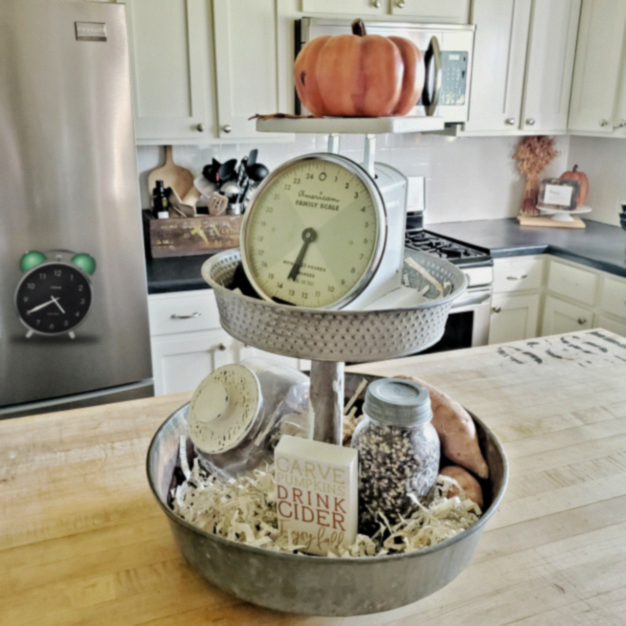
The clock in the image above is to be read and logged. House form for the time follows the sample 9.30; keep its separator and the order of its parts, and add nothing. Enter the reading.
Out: 4.40
